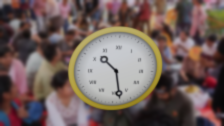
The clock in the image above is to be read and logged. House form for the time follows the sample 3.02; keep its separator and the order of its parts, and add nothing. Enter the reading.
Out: 10.28
